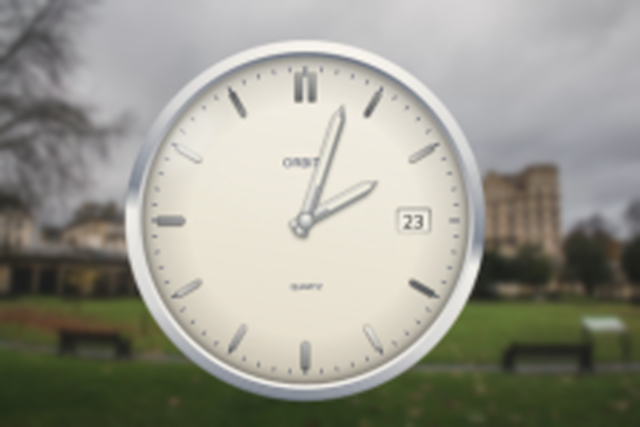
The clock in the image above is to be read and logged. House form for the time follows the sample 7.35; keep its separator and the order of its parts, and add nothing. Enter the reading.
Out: 2.03
